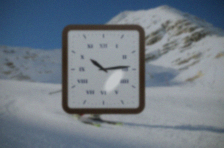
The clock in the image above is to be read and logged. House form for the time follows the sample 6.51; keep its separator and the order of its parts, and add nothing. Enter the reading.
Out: 10.14
